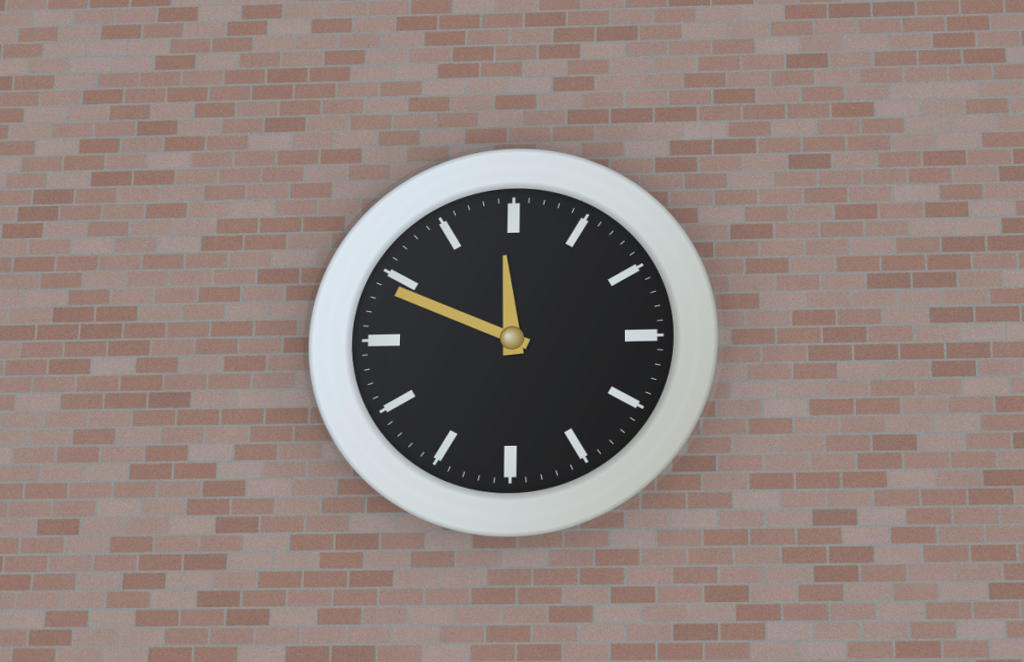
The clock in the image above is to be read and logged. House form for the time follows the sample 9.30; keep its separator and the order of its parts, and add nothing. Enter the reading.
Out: 11.49
